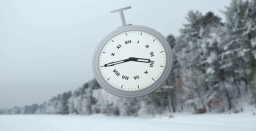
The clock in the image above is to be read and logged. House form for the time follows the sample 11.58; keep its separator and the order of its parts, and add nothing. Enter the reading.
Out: 3.45
